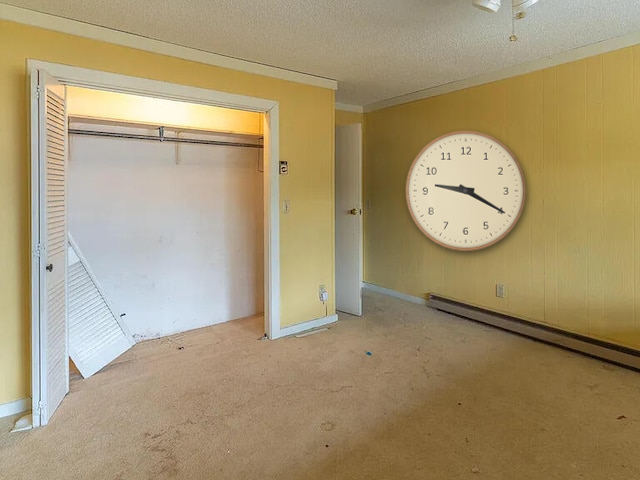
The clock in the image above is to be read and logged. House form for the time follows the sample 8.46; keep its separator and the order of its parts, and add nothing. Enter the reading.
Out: 9.20
